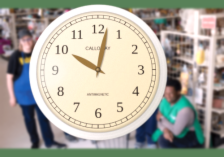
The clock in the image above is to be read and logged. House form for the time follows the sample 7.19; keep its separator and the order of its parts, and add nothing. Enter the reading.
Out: 10.02
